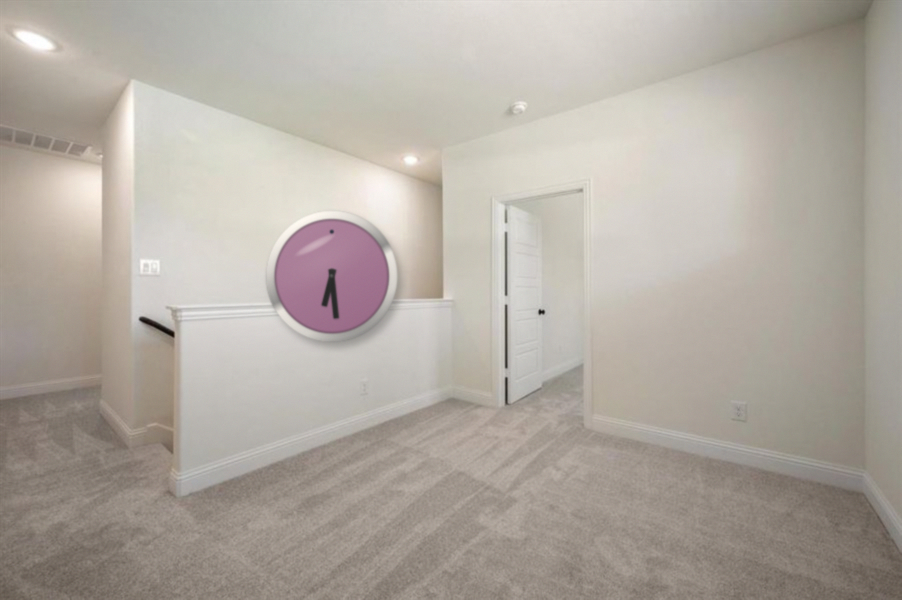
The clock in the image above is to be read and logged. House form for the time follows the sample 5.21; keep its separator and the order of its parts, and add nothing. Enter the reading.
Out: 6.29
